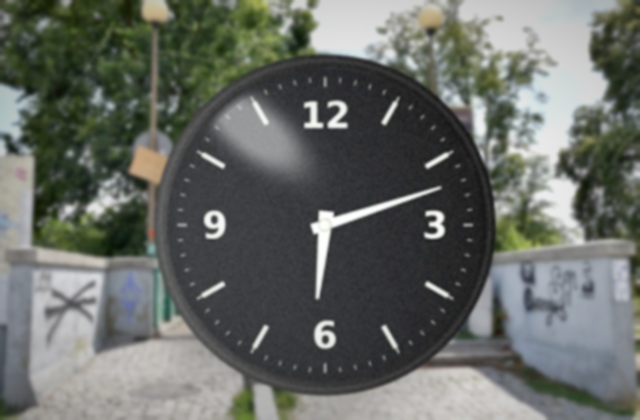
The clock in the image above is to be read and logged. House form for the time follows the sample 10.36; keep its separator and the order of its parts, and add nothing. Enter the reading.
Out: 6.12
